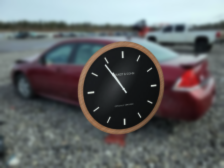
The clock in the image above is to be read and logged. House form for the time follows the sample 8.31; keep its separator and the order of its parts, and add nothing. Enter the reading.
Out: 10.54
